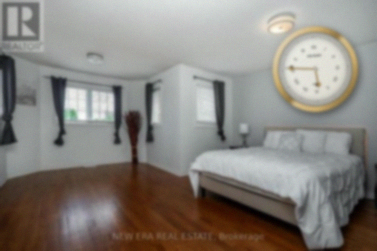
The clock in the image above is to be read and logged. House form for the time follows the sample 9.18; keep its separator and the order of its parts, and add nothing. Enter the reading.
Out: 5.46
